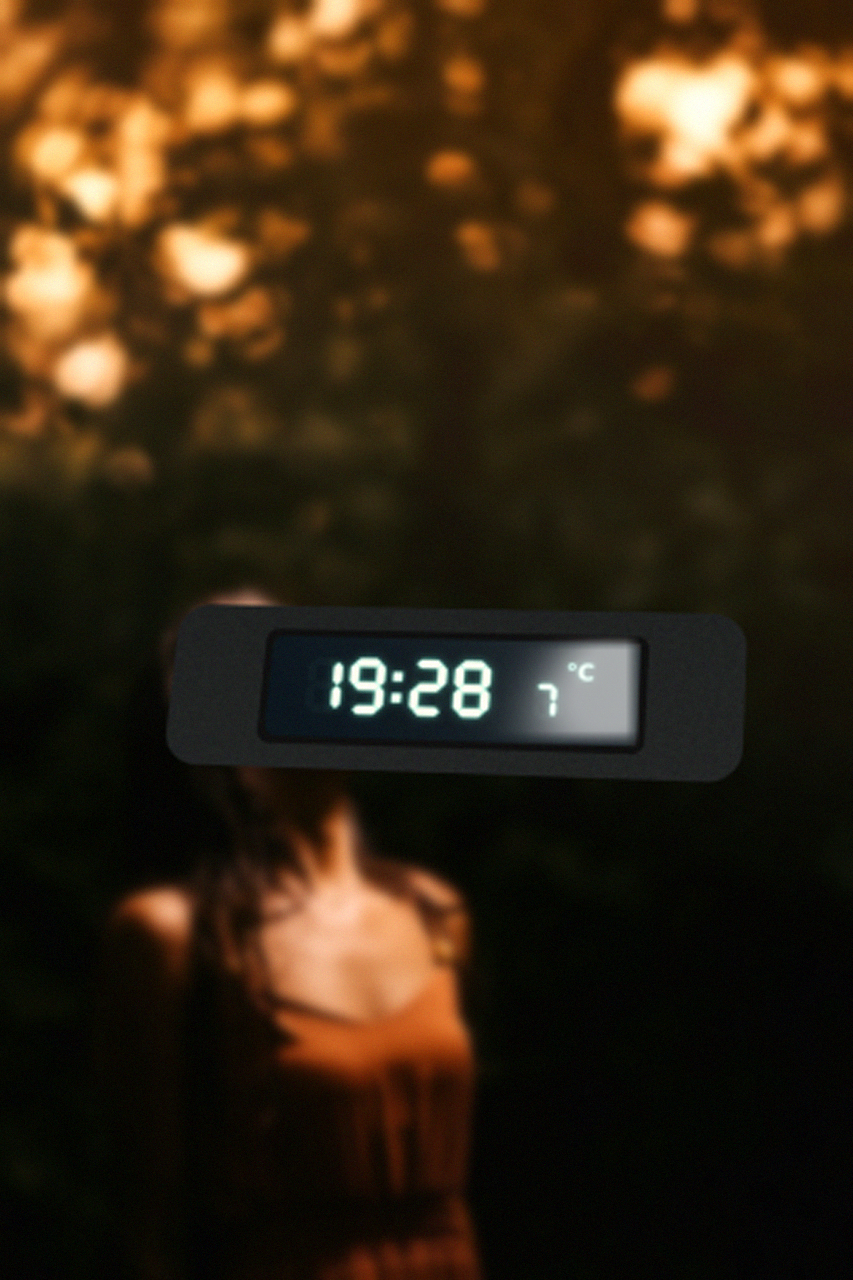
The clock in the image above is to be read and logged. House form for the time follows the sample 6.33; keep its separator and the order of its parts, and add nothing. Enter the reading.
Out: 19.28
